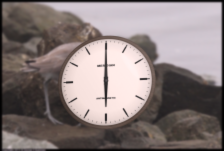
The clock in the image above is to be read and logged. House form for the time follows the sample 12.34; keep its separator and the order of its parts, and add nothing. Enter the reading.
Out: 6.00
